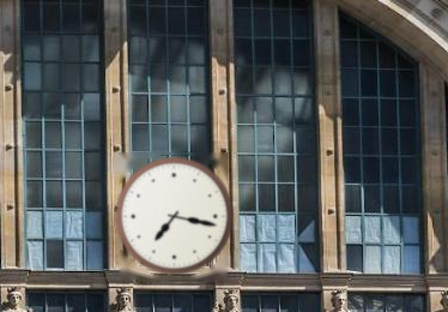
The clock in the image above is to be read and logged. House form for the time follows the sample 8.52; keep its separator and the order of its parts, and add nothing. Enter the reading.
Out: 7.17
